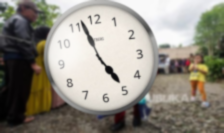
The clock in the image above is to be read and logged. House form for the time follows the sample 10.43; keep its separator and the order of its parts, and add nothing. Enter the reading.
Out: 4.57
